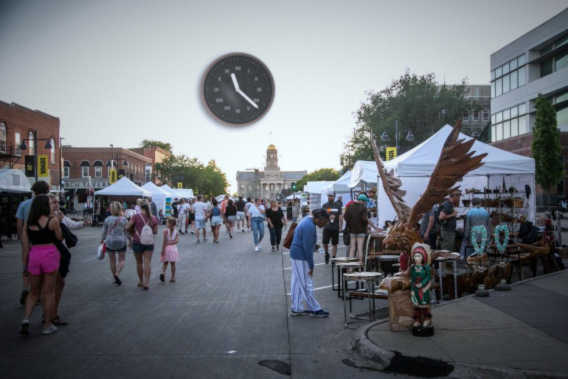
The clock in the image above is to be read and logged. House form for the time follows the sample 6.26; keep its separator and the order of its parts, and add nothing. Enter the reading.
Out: 11.22
